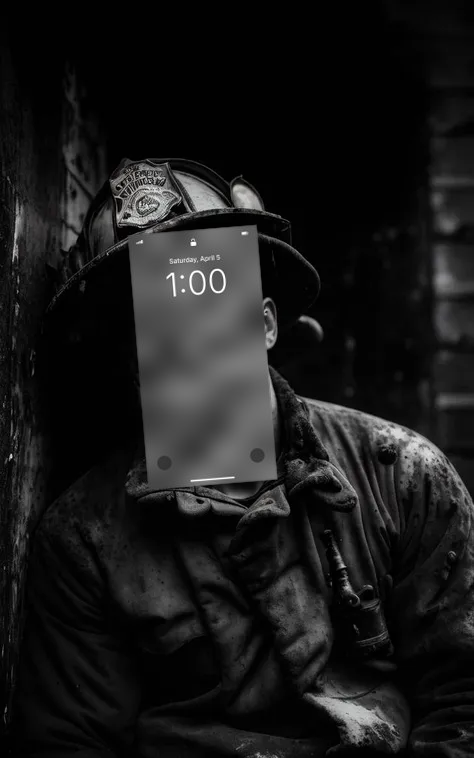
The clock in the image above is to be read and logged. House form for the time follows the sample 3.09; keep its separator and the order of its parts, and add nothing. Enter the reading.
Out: 1.00
